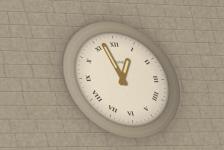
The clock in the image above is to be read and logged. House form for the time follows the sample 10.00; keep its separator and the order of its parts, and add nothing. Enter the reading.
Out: 12.57
